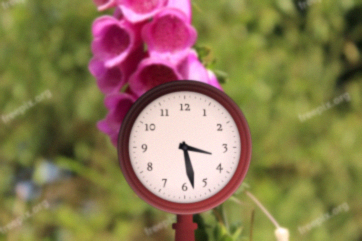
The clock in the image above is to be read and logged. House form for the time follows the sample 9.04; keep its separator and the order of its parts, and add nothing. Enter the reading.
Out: 3.28
